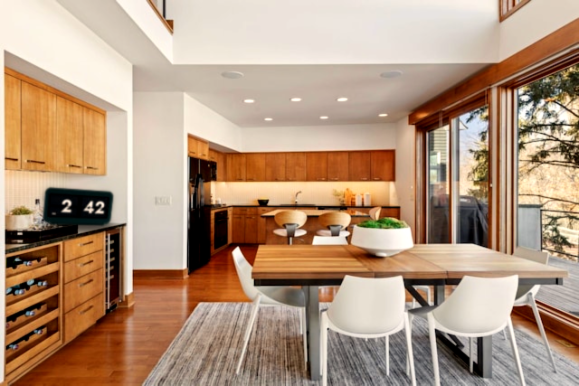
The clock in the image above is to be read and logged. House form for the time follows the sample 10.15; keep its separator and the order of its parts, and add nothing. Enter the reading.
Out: 2.42
